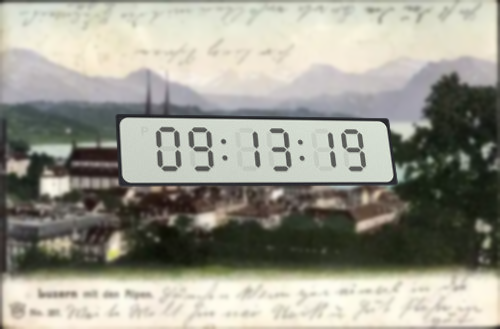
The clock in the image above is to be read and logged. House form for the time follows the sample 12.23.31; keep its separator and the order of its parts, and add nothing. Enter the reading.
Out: 9.13.19
